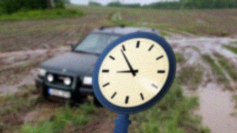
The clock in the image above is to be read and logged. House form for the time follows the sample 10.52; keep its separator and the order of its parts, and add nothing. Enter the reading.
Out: 8.54
